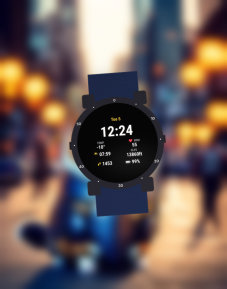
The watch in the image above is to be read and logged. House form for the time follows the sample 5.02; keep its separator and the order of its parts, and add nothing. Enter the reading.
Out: 12.24
